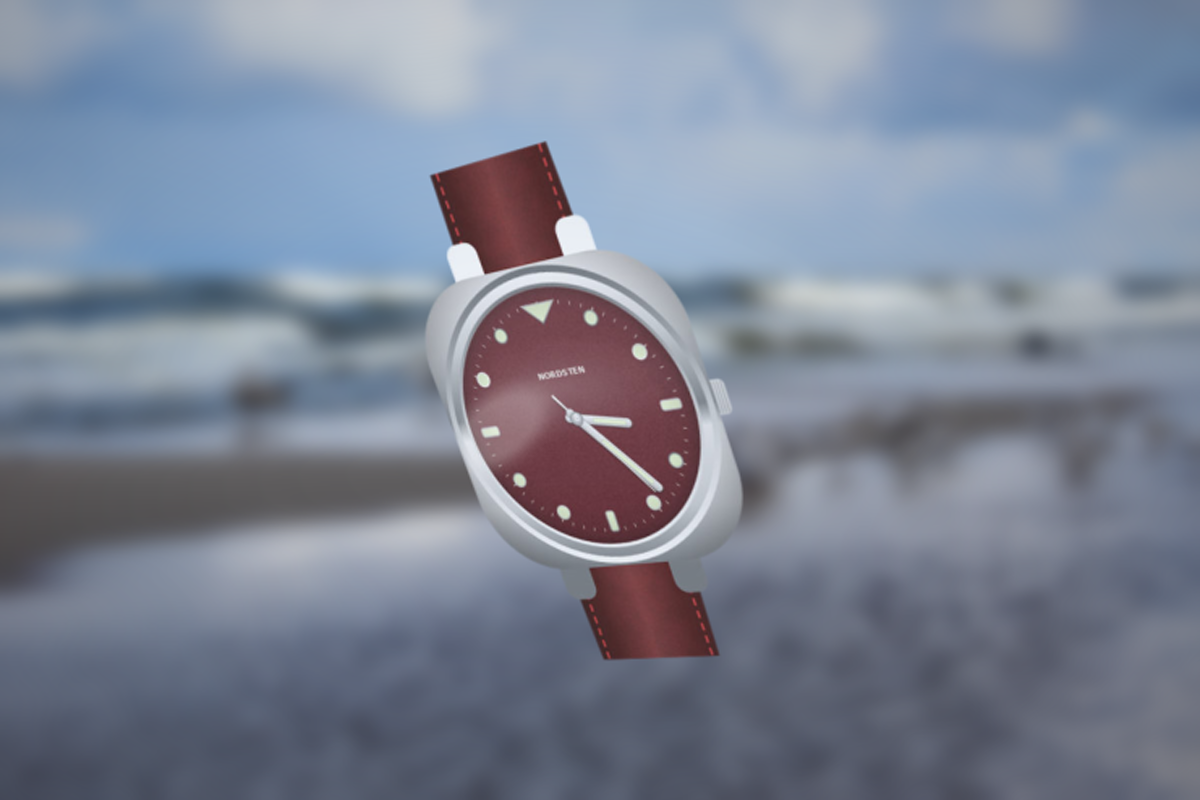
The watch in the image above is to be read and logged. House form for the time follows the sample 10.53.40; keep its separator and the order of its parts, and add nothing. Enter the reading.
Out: 3.23.24
